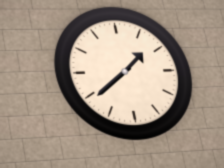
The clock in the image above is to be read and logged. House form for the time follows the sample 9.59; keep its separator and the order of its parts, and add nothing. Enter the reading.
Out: 1.39
